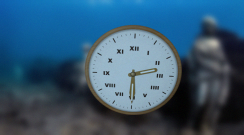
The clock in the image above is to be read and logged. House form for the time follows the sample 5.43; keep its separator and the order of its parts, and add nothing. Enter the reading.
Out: 2.30
